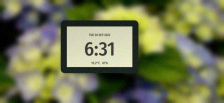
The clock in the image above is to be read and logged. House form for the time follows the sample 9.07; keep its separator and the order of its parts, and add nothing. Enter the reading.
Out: 6.31
